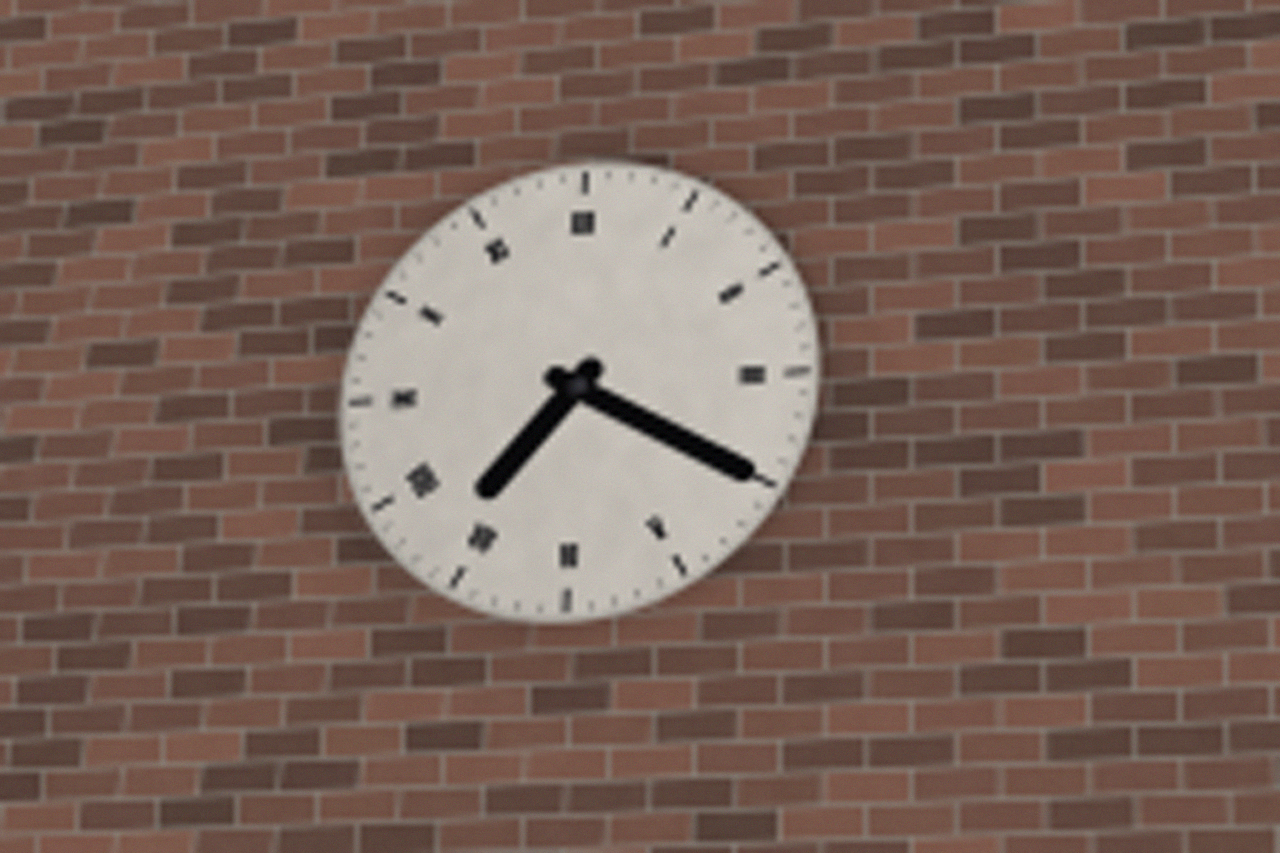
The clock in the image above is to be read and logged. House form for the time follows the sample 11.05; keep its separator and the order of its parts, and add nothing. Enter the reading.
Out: 7.20
